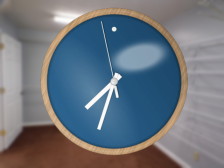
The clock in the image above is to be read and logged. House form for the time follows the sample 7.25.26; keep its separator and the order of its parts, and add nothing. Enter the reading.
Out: 7.32.58
